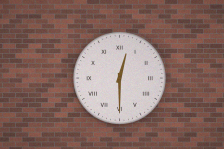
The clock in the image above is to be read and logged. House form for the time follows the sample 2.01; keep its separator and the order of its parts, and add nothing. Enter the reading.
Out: 12.30
